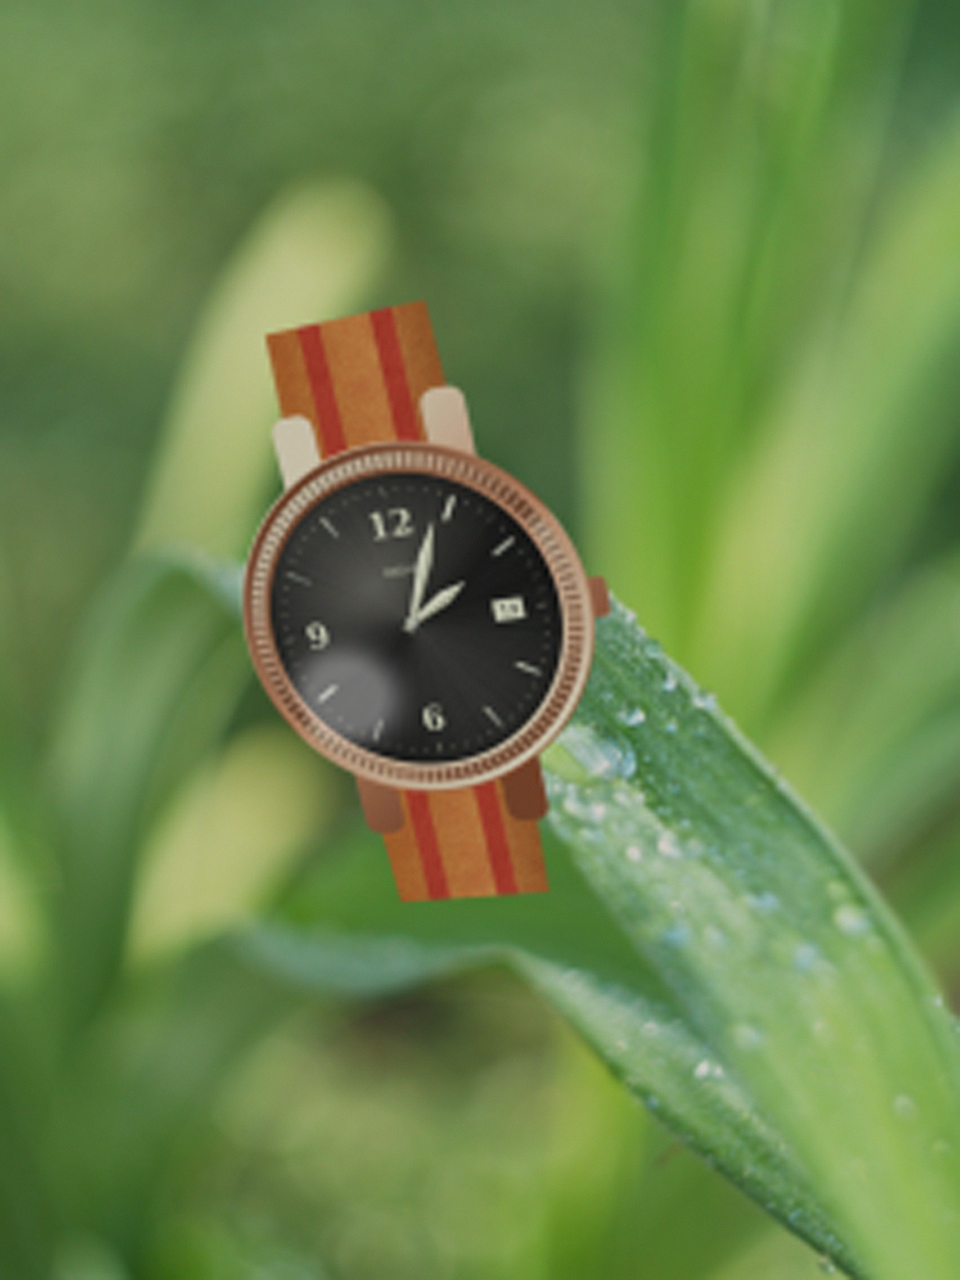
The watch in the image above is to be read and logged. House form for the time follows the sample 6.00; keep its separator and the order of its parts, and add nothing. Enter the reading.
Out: 2.04
